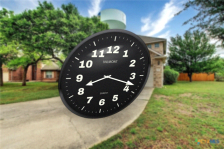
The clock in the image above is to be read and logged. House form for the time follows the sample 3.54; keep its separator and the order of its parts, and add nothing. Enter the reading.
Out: 8.18
